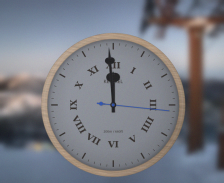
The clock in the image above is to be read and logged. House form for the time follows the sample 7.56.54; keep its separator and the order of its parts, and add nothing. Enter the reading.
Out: 11.59.16
